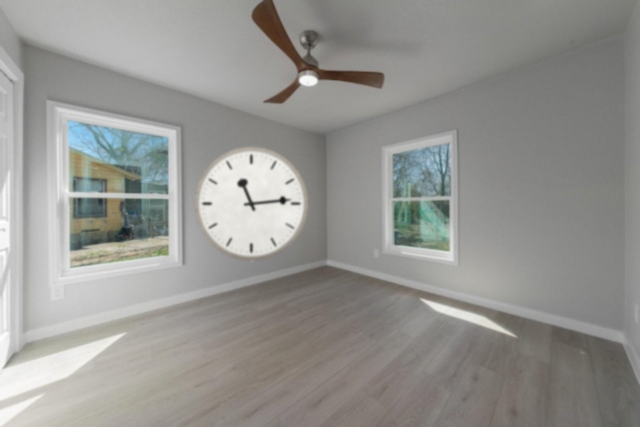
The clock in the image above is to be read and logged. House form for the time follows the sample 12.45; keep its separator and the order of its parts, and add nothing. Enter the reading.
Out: 11.14
